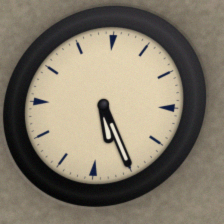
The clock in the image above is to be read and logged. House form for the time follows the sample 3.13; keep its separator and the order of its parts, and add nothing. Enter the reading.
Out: 5.25
